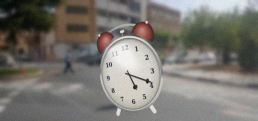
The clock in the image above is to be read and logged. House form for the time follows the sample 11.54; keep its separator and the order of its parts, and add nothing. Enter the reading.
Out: 5.19
